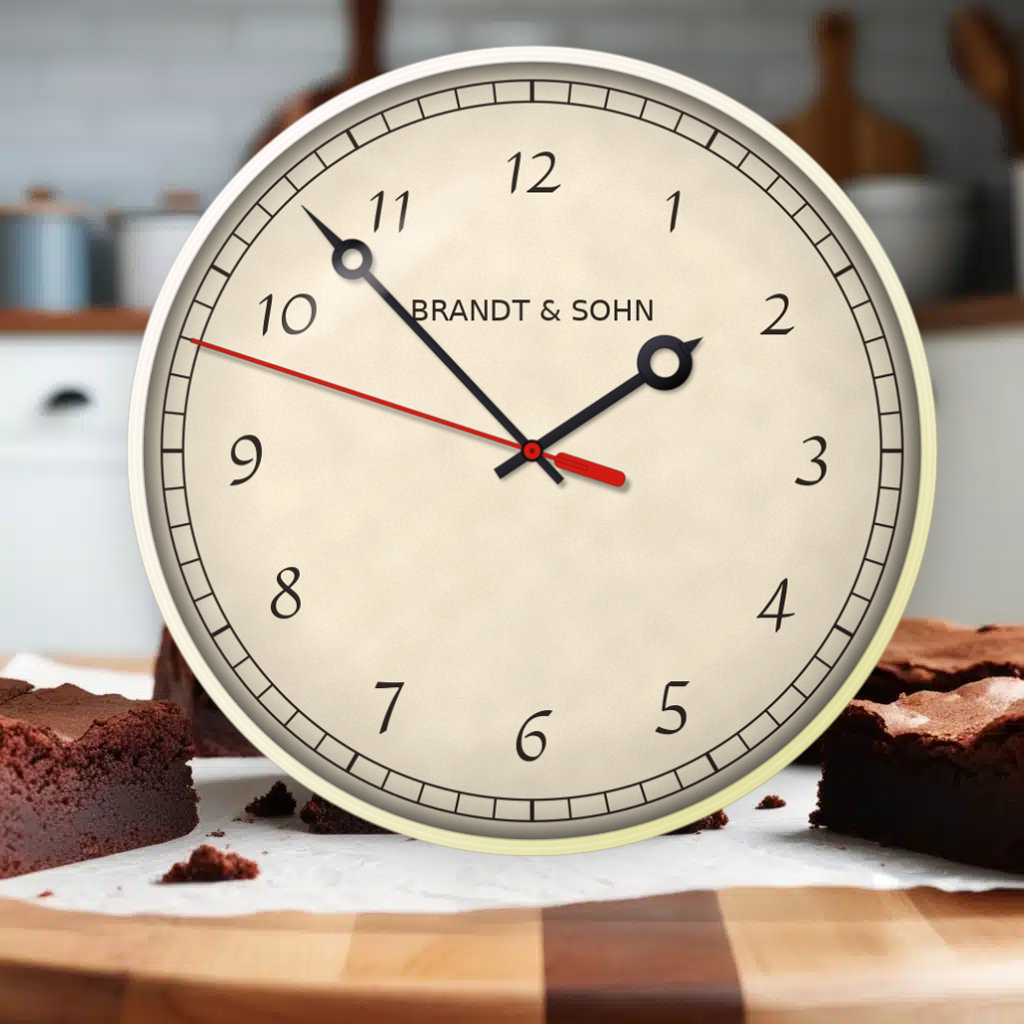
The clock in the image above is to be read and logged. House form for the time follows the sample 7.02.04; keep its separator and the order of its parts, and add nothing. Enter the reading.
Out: 1.52.48
